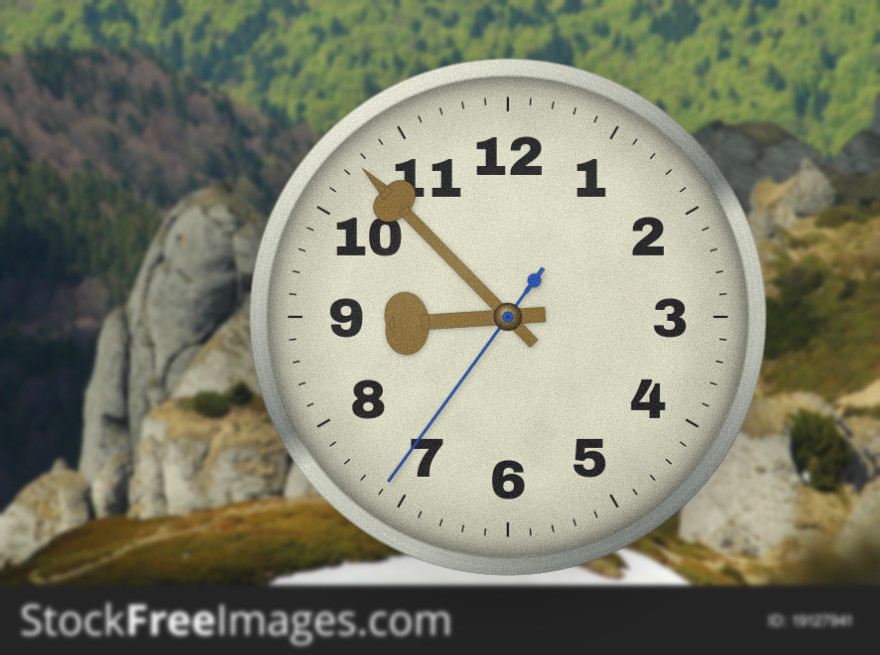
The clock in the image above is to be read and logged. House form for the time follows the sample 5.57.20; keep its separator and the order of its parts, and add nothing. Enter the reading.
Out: 8.52.36
